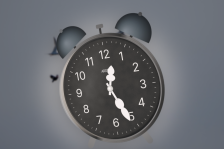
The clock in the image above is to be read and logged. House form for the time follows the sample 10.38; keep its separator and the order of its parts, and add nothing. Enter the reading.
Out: 12.26
